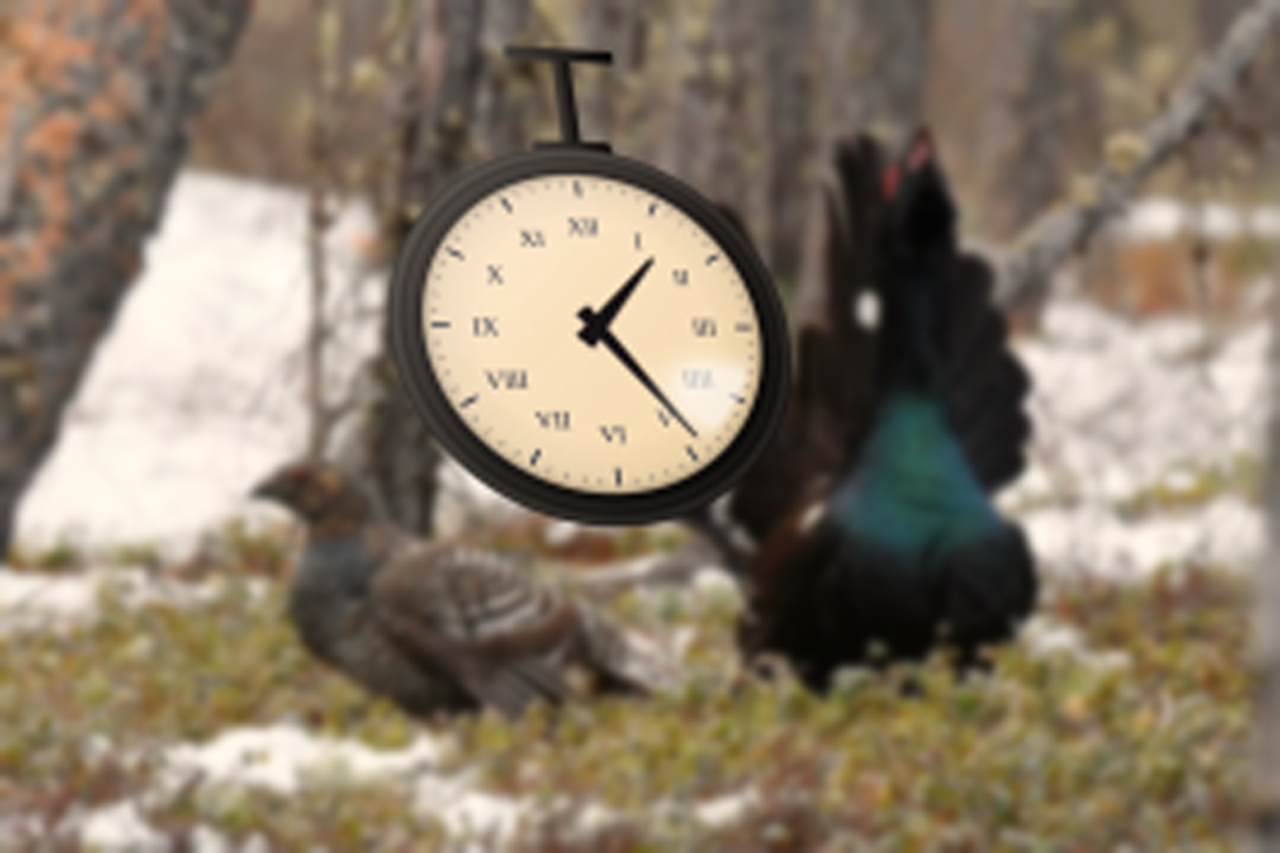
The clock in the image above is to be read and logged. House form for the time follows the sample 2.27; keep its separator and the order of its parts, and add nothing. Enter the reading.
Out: 1.24
